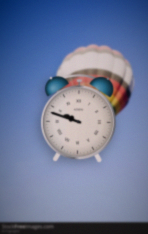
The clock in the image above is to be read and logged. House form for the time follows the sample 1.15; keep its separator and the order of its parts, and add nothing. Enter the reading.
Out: 9.48
